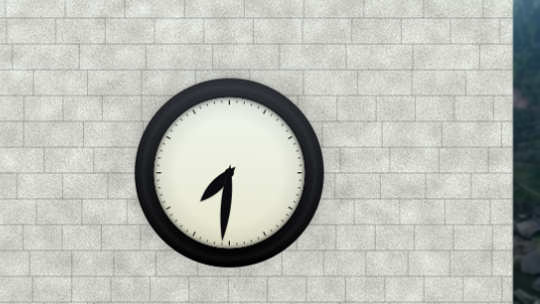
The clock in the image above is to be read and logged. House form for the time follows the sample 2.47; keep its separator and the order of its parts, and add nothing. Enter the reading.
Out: 7.31
